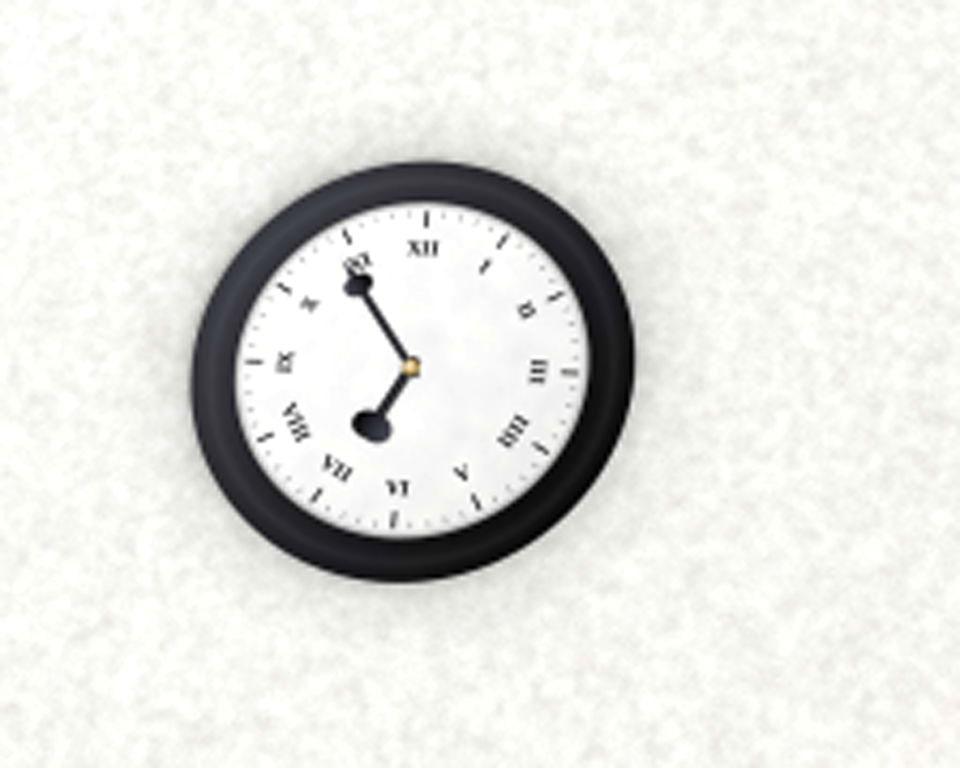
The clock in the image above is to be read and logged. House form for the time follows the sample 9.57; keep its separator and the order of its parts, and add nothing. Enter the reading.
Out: 6.54
